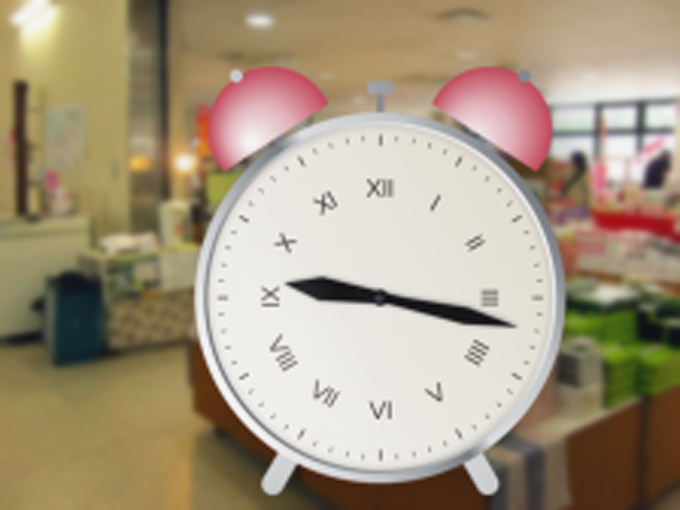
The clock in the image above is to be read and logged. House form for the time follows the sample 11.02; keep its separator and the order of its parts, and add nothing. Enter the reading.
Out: 9.17
